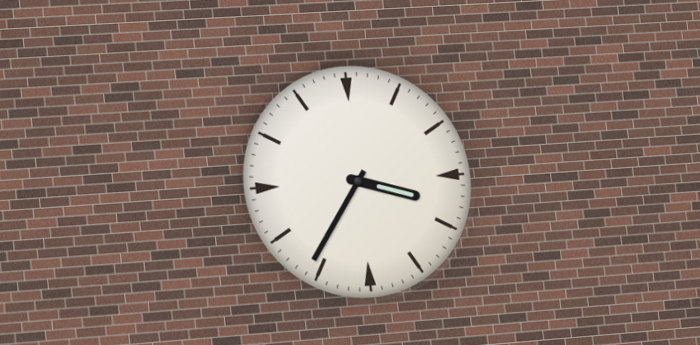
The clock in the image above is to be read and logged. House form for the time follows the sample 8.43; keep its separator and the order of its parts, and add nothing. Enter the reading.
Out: 3.36
